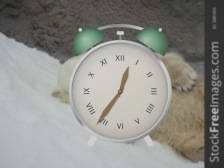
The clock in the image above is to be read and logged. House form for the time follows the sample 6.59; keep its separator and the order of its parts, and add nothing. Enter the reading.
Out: 12.36
